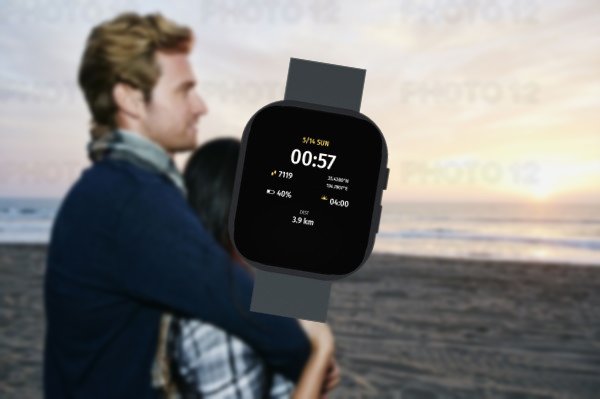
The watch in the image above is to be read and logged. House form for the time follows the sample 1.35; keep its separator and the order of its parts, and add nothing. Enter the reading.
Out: 0.57
